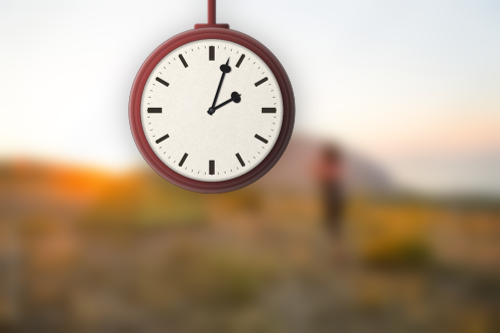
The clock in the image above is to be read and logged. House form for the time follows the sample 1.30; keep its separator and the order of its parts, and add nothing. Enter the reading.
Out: 2.03
